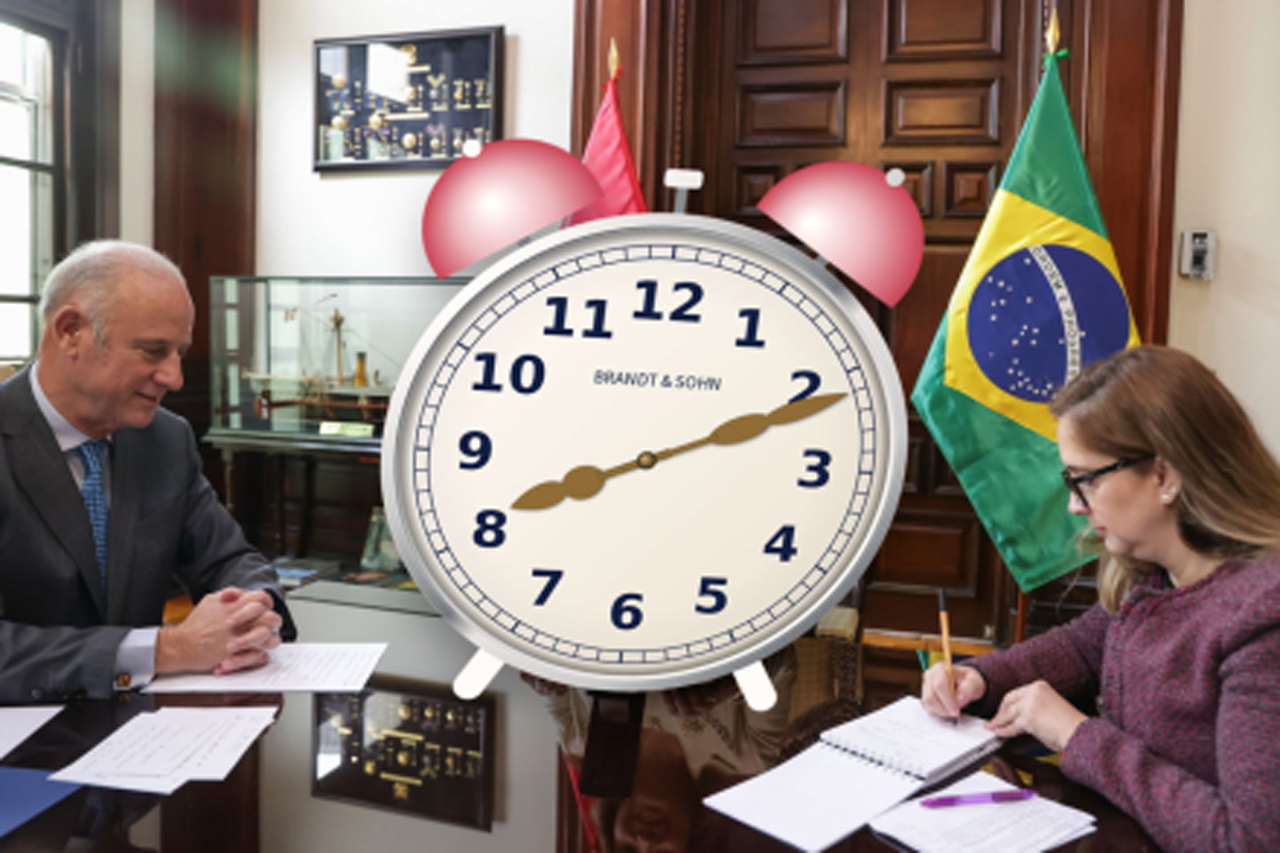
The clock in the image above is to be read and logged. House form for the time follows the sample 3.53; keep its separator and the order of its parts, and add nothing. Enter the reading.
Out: 8.11
